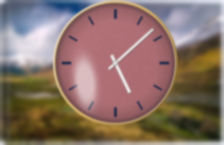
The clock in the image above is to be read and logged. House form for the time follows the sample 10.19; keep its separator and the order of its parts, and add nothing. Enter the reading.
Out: 5.08
